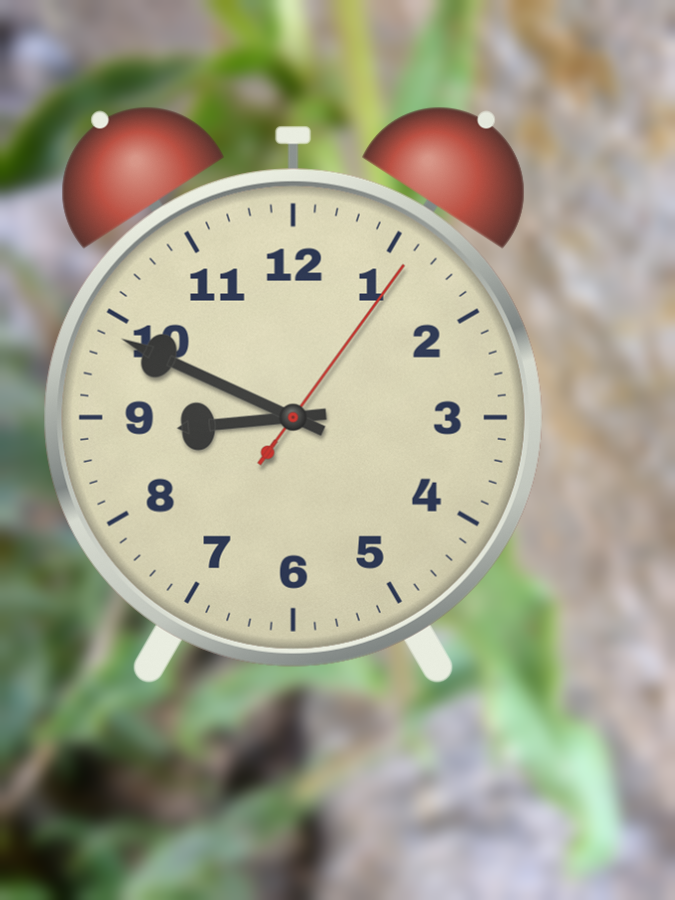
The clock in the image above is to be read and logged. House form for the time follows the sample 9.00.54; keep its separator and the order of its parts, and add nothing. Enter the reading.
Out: 8.49.06
